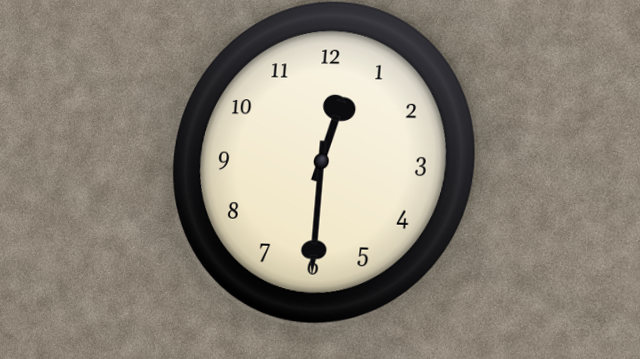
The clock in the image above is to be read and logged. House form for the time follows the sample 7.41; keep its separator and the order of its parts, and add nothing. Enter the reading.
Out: 12.30
